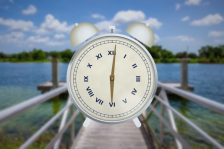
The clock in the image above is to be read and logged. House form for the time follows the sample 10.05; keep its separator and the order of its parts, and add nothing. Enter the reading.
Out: 6.01
